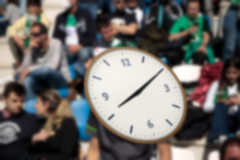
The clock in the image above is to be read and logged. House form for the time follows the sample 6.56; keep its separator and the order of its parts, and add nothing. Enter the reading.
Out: 8.10
